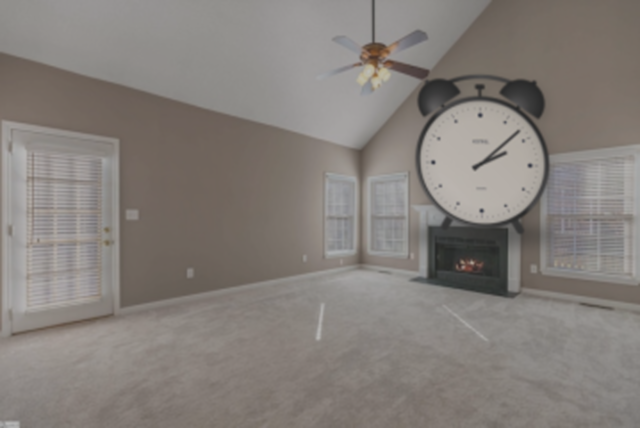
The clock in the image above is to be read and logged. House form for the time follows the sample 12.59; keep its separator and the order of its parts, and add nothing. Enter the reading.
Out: 2.08
